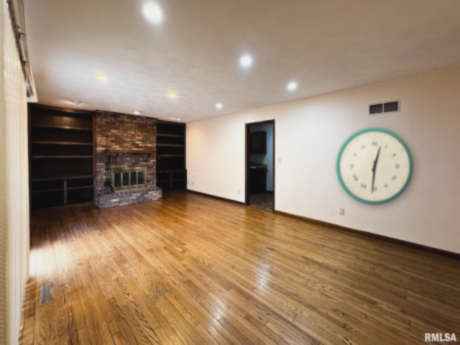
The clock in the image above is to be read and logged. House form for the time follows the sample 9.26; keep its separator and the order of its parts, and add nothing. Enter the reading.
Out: 12.31
